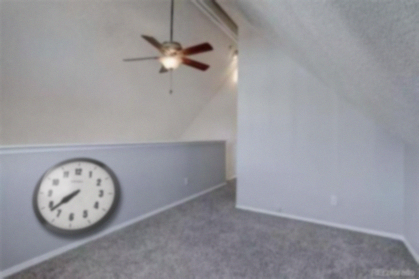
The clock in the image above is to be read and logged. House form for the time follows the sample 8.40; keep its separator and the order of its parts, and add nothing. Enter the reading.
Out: 7.38
